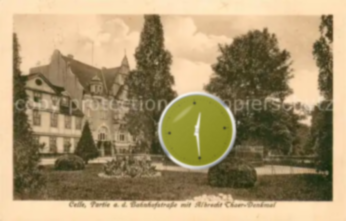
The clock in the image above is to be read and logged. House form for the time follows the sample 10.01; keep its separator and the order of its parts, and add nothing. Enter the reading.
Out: 12.30
